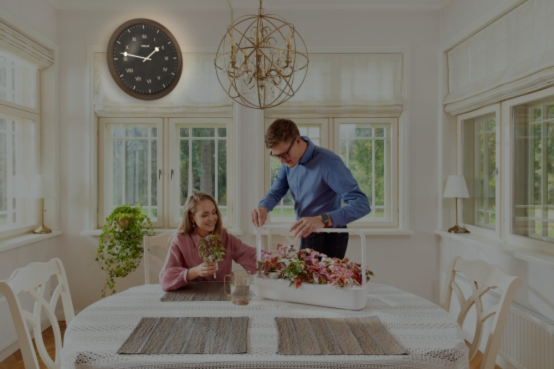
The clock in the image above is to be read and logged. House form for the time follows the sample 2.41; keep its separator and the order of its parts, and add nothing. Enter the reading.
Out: 1.47
